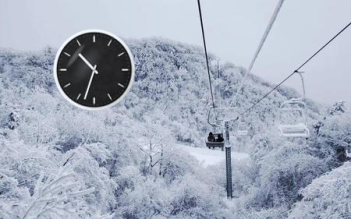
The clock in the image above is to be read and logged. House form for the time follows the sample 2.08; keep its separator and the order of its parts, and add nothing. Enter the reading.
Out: 10.33
